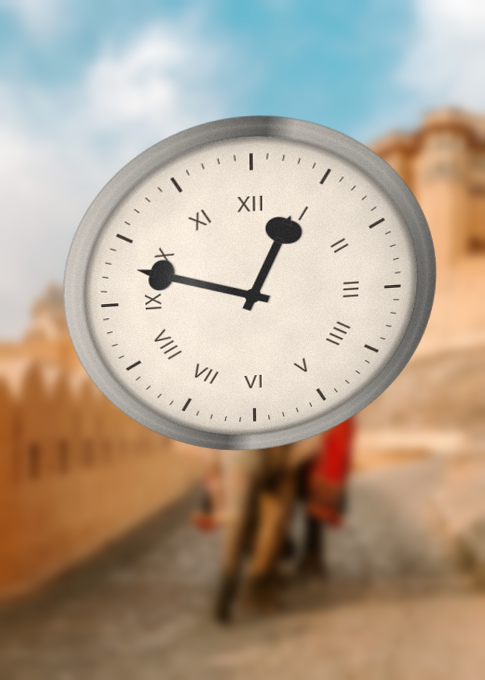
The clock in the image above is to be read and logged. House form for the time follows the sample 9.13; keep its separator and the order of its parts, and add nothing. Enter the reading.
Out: 12.48
